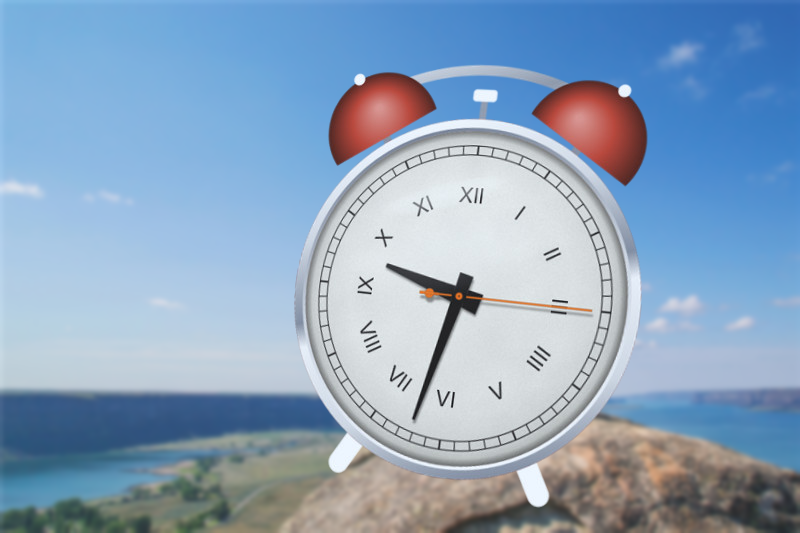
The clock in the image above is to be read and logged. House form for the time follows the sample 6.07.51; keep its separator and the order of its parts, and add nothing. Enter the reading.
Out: 9.32.15
